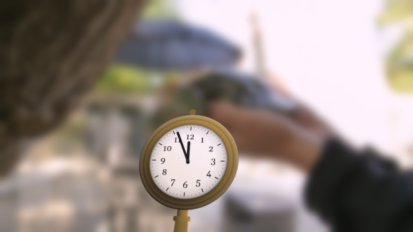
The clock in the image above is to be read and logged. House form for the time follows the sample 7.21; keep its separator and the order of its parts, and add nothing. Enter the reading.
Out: 11.56
